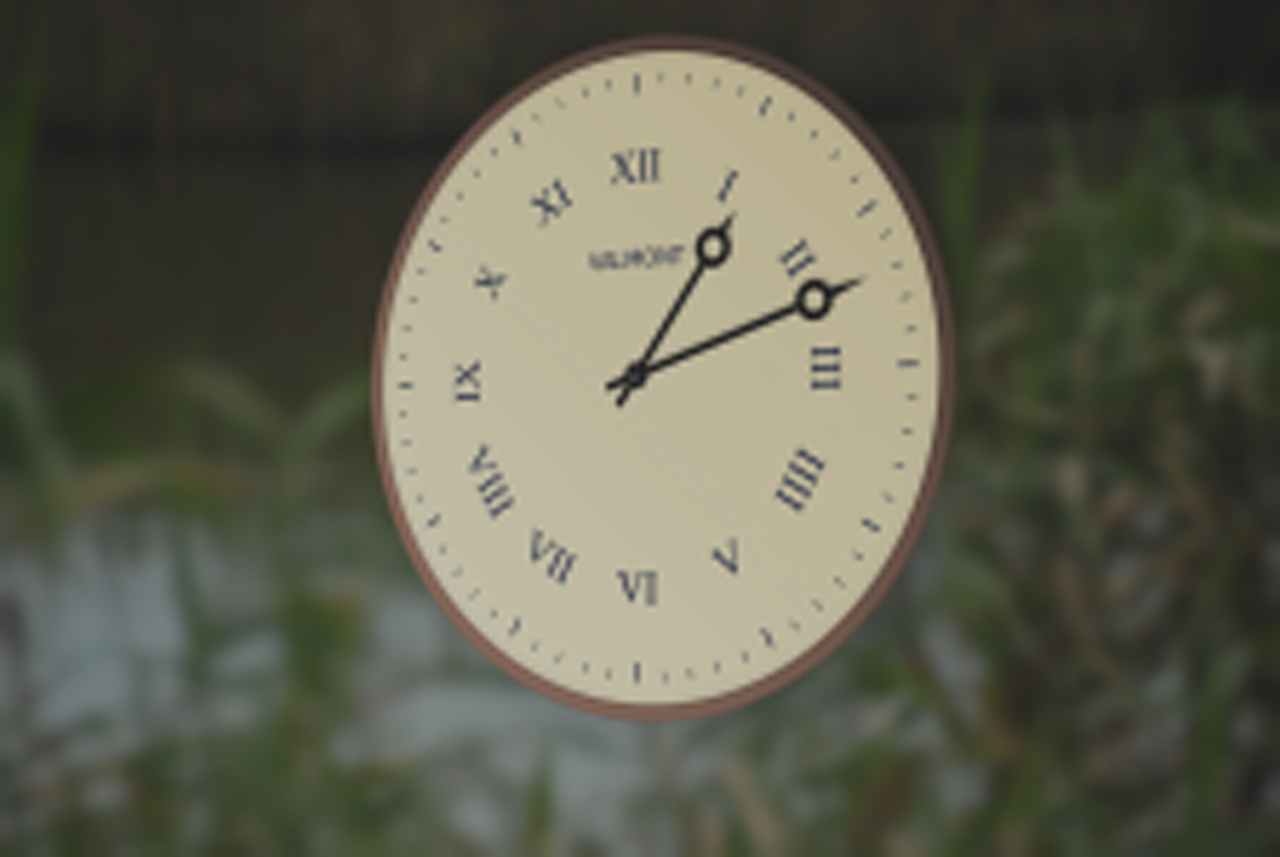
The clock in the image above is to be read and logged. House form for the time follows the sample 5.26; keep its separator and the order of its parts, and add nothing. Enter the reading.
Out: 1.12
